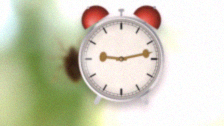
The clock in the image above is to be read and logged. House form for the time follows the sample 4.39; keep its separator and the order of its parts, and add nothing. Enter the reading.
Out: 9.13
